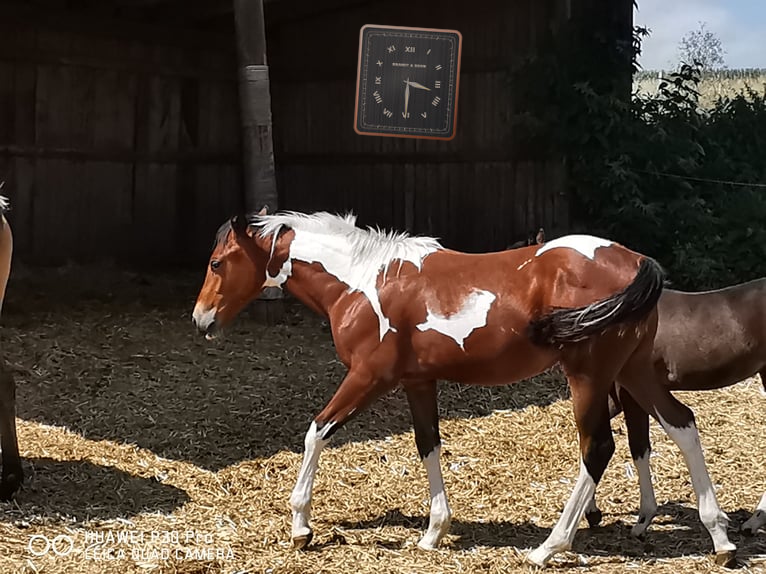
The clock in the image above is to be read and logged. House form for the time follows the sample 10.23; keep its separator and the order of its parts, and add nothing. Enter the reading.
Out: 3.30
